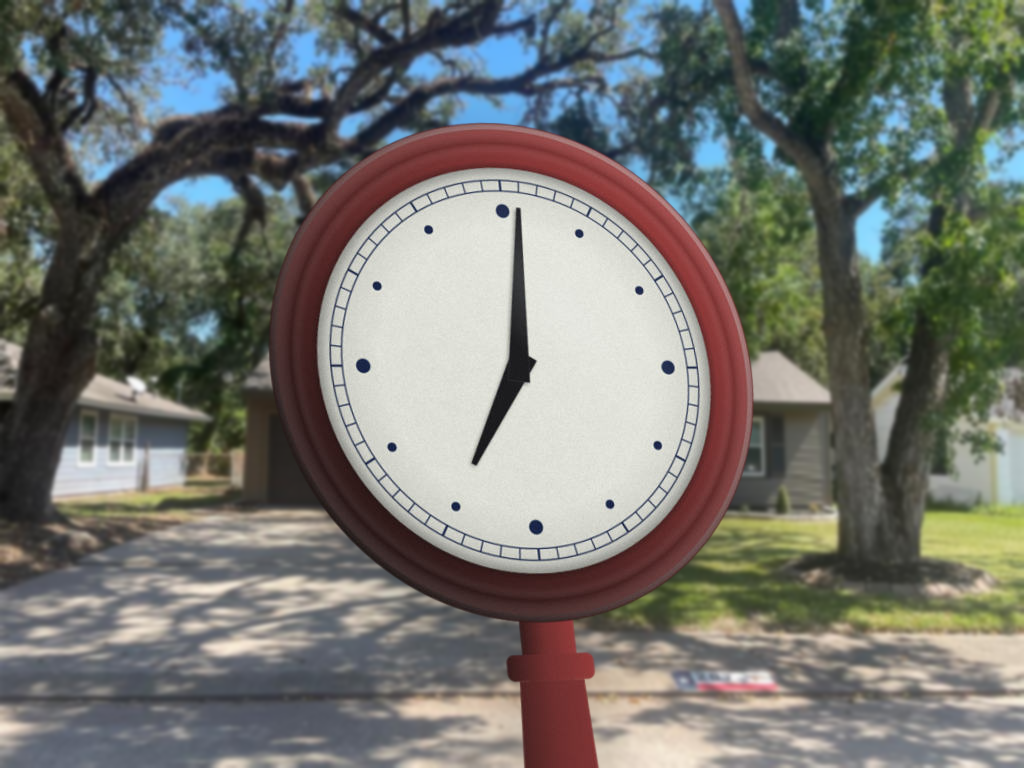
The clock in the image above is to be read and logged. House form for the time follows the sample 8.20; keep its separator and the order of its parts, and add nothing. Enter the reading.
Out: 7.01
